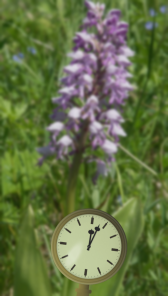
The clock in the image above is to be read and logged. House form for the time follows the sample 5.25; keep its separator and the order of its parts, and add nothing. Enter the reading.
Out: 12.03
